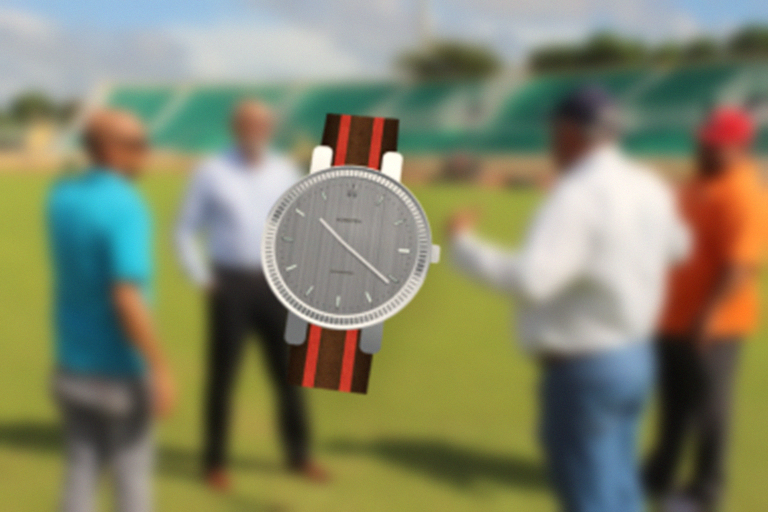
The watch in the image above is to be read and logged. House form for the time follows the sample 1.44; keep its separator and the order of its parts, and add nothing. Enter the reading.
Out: 10.21
